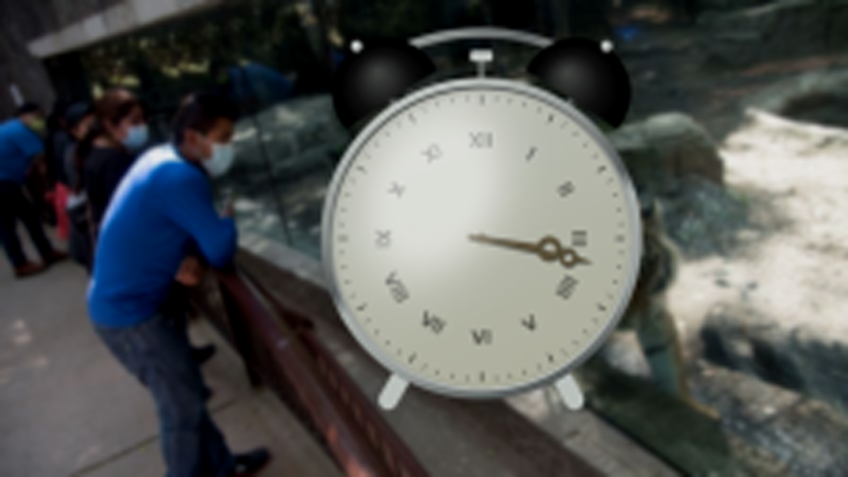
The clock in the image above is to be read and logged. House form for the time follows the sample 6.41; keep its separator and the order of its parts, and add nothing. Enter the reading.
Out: 3.17
